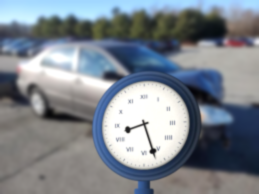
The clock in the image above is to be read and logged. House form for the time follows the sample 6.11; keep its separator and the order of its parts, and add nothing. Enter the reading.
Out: 8.27
